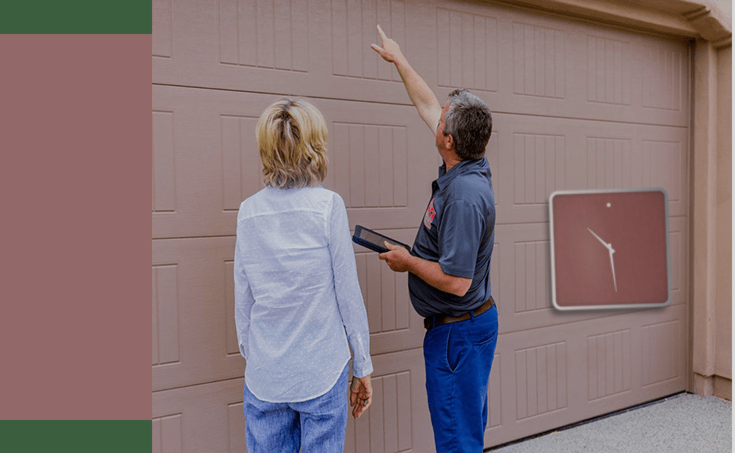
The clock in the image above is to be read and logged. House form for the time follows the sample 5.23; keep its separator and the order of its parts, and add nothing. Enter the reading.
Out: 10.29
